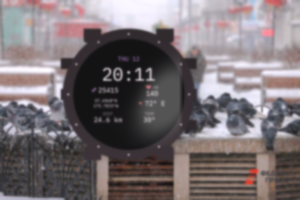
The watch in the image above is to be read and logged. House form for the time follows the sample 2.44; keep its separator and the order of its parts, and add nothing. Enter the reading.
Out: 20.11
